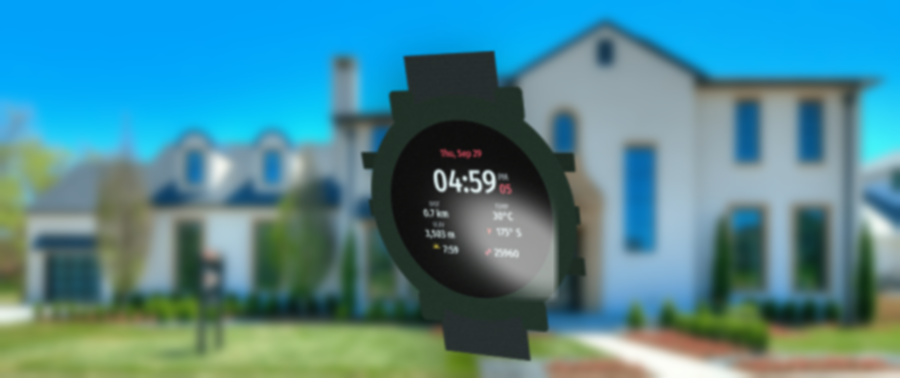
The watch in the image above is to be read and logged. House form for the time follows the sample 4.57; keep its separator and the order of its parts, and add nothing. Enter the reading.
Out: 4.59
